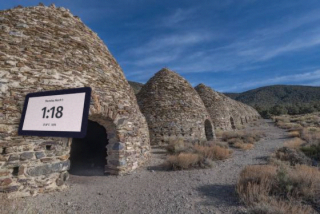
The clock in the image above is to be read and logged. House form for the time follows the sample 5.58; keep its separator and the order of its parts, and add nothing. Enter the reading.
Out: 1.18
